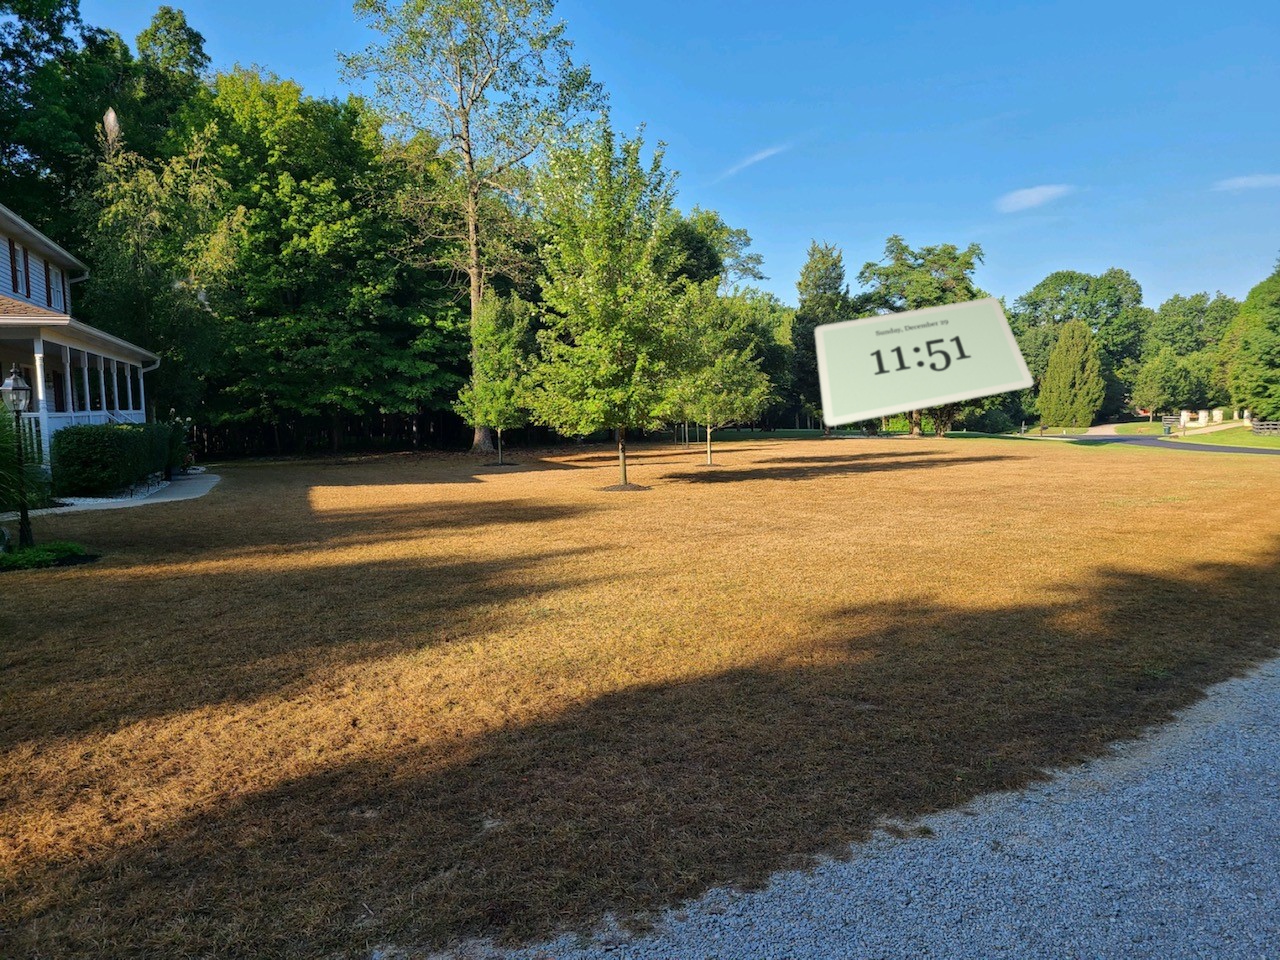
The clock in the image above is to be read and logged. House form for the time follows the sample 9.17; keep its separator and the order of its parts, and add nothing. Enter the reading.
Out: 11.51
